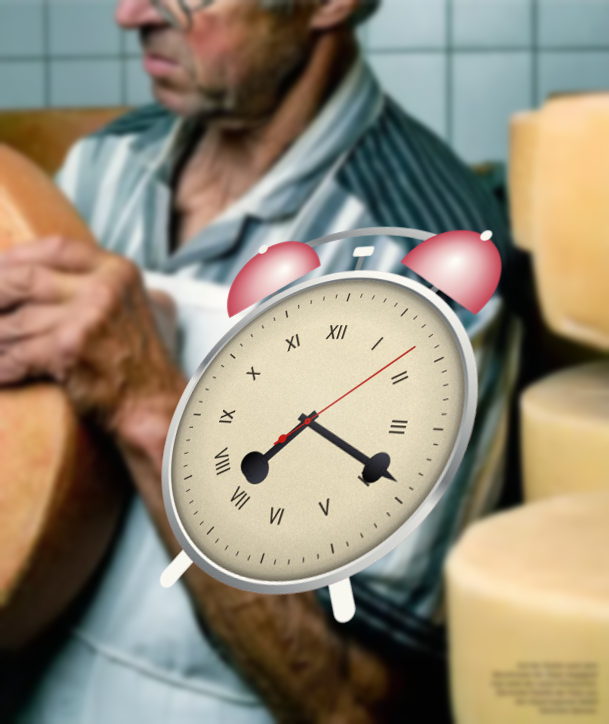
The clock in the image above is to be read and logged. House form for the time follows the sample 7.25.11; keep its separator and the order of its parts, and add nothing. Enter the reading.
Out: 7.19.08
